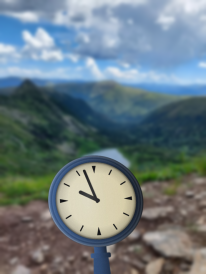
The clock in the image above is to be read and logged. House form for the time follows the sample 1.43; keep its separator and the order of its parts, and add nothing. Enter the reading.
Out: 9.57
